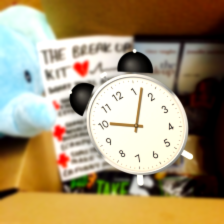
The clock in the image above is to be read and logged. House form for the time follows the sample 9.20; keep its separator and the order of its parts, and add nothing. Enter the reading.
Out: 10.07
